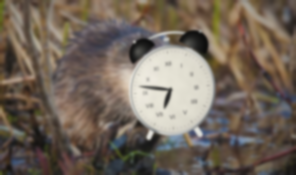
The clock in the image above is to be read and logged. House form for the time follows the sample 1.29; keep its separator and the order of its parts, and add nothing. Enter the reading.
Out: 6.47
